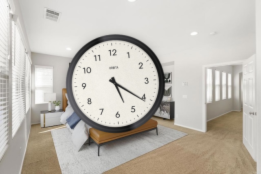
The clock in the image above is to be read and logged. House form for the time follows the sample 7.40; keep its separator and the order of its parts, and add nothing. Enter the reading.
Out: 5.21
